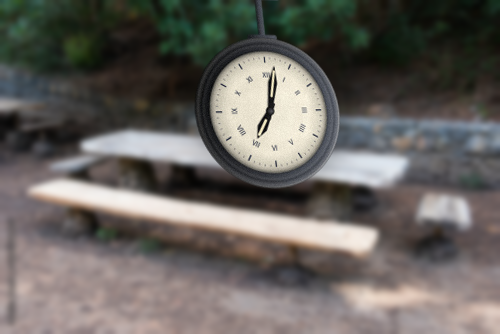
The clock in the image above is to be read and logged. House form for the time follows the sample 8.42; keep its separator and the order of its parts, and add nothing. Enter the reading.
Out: 7.02
